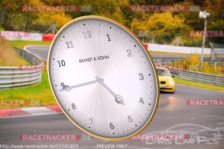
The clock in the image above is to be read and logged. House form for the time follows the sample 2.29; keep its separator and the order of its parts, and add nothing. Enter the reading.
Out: 4.44
